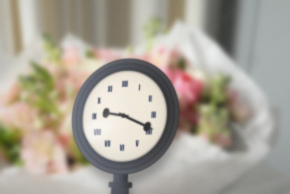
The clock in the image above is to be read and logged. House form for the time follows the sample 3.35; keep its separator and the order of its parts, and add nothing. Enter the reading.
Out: 9.19
